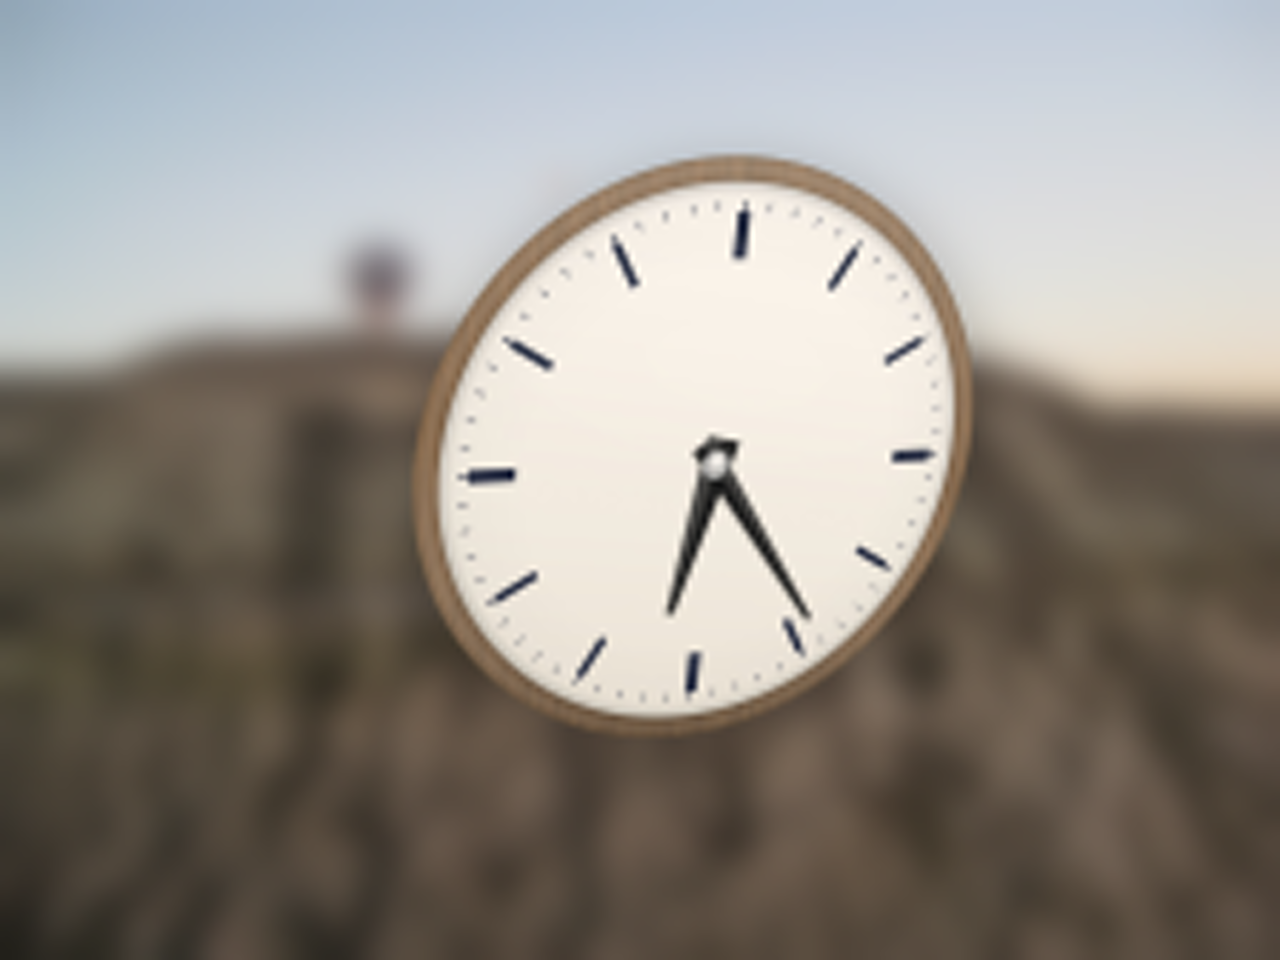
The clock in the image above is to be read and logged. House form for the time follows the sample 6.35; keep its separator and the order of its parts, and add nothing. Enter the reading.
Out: 6.24
